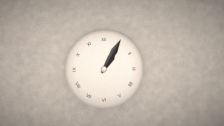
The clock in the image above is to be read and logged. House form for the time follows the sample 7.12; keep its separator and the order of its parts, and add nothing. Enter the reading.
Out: 1.05
